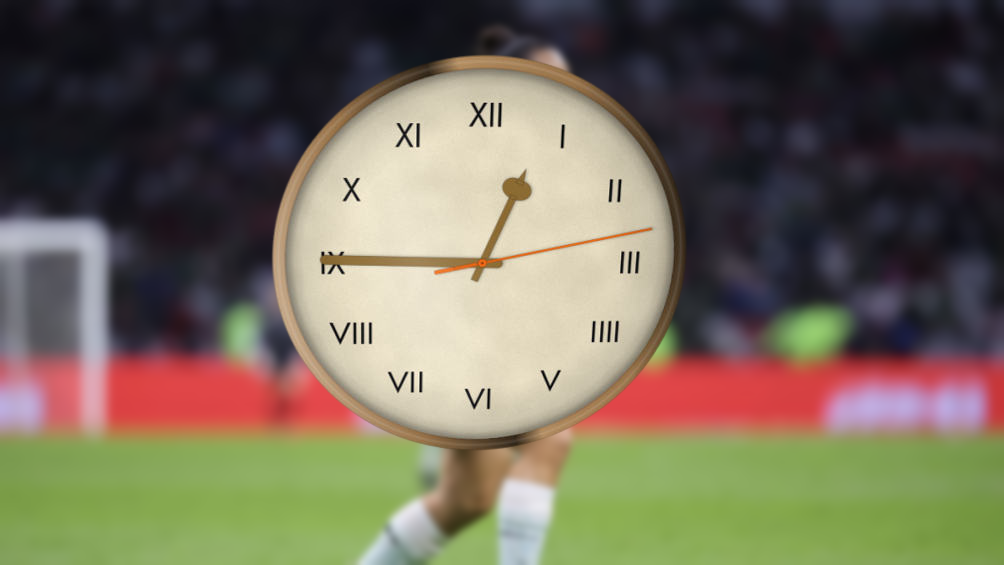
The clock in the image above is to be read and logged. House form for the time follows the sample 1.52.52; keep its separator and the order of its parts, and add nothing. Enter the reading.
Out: 12.45.13
